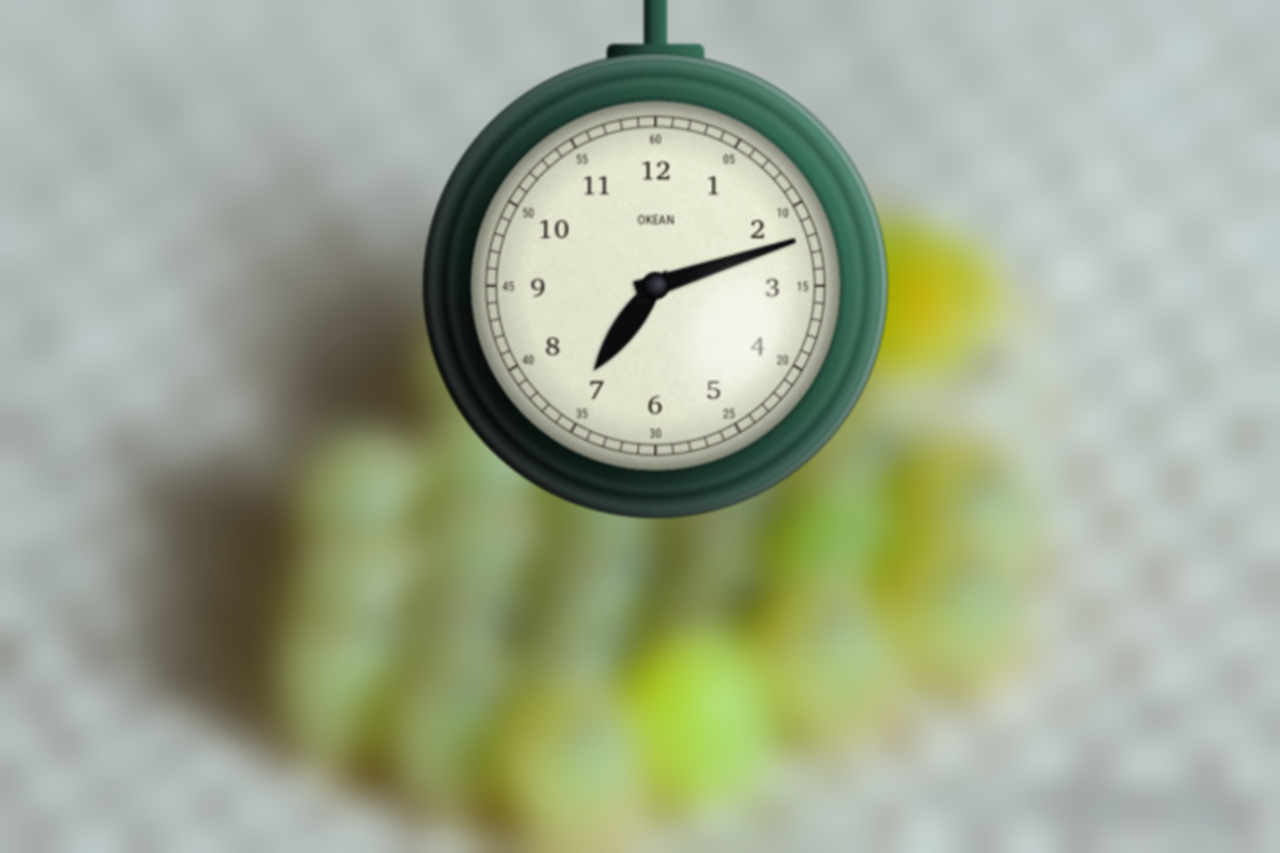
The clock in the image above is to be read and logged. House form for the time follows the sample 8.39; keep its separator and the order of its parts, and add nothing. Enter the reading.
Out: 7.12
